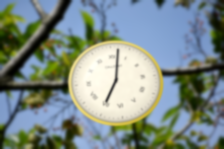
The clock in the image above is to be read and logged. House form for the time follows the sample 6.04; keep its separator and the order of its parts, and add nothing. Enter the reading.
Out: 7.02
